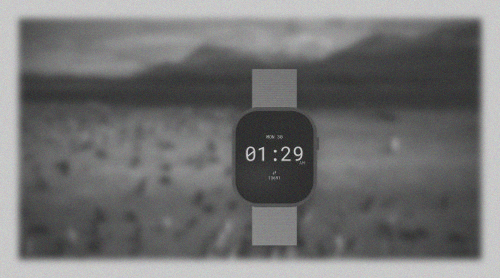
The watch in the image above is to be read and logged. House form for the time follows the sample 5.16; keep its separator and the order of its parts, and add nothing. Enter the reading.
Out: 1.29
